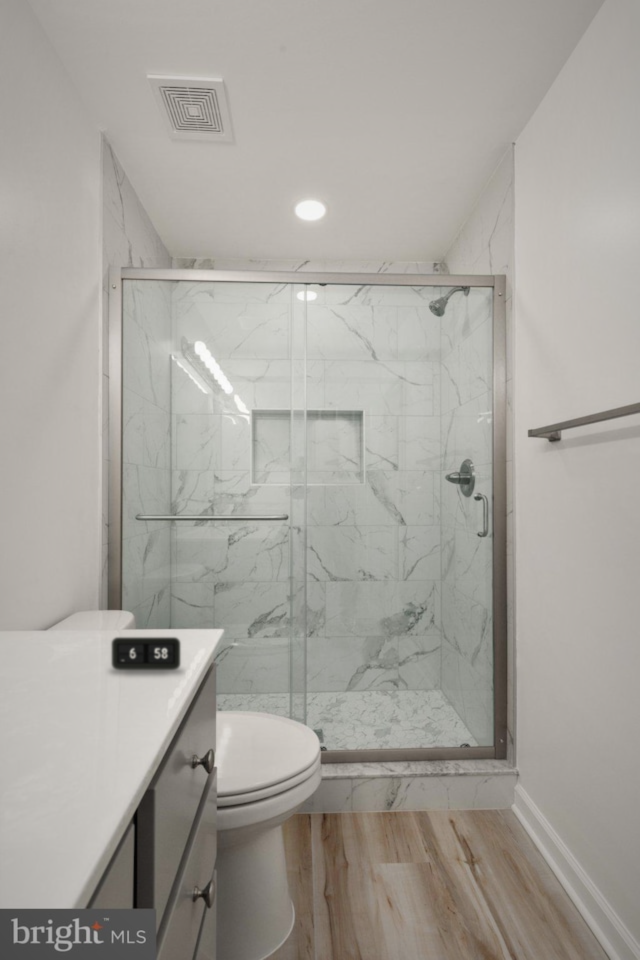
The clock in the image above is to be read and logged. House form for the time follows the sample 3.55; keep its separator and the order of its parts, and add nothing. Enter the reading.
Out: 6.58
